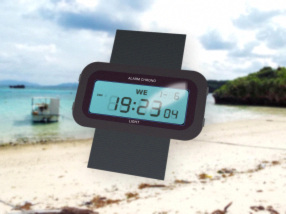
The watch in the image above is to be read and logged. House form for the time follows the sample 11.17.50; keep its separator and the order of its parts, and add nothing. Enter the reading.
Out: 19.23.04
